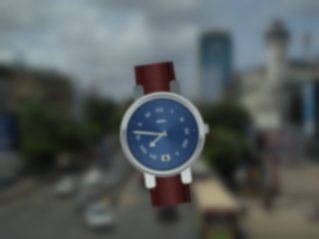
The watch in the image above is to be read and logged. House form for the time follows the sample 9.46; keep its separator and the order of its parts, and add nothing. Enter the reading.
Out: 7.47
